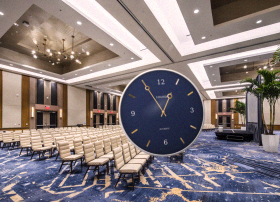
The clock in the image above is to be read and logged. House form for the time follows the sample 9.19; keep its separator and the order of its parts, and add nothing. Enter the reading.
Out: 12.55
